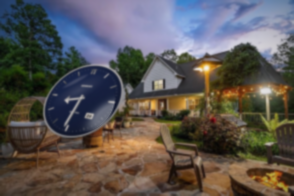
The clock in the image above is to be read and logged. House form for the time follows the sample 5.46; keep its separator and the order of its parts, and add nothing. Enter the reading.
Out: 8.31
